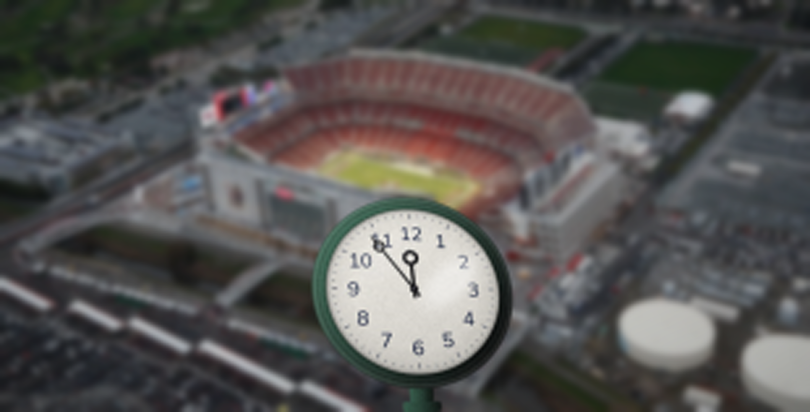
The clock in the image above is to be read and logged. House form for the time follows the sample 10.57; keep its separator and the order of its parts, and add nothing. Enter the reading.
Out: 11.54
